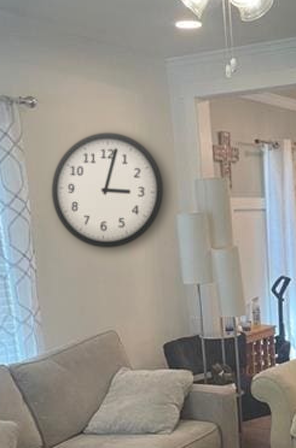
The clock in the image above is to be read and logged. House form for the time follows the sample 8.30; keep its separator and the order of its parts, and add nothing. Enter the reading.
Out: 3.02
